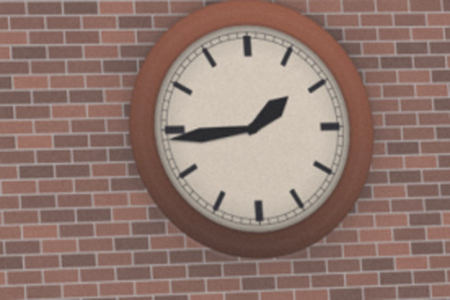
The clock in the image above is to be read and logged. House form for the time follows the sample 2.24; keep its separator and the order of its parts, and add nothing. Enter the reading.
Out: 1.44
